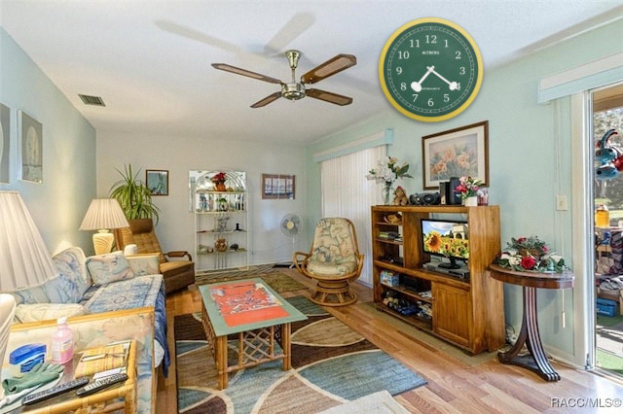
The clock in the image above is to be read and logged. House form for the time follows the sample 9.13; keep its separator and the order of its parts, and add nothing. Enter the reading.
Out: 7.21
